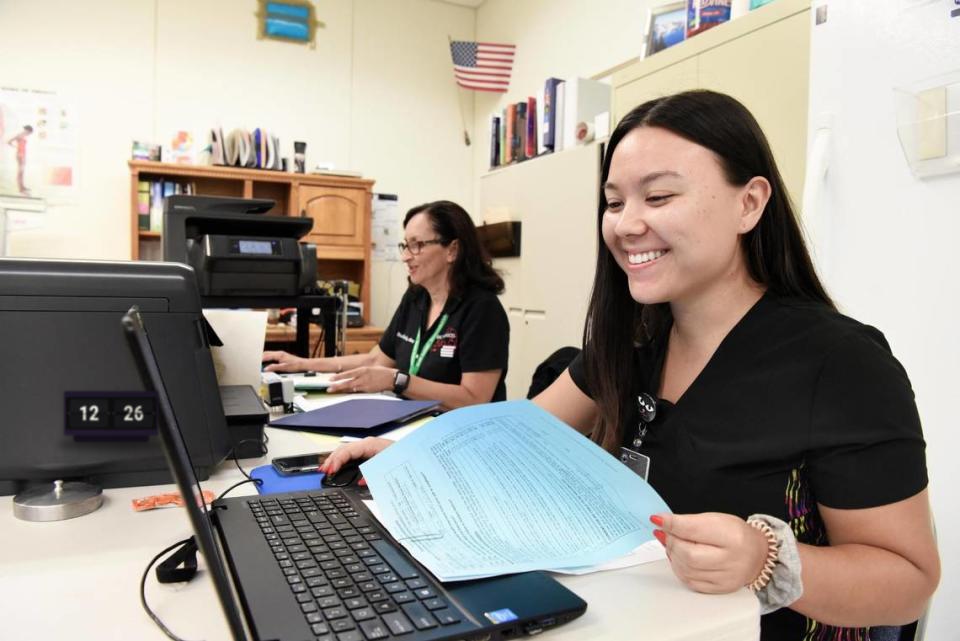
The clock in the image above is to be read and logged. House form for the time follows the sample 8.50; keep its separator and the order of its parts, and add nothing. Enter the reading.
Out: 12.26
